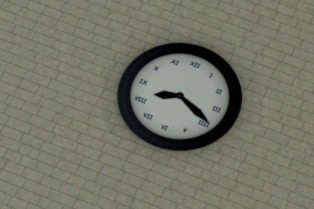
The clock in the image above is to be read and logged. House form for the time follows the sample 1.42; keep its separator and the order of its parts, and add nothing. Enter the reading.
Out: 8.19
